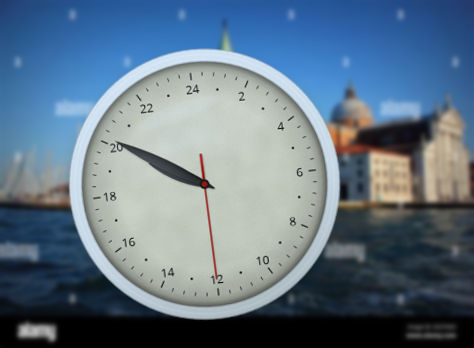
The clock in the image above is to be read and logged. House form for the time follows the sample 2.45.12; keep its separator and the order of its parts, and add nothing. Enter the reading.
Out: 19.50.30
